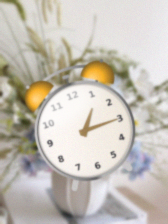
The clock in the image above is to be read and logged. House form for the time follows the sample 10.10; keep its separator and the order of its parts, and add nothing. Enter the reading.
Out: 1.15
